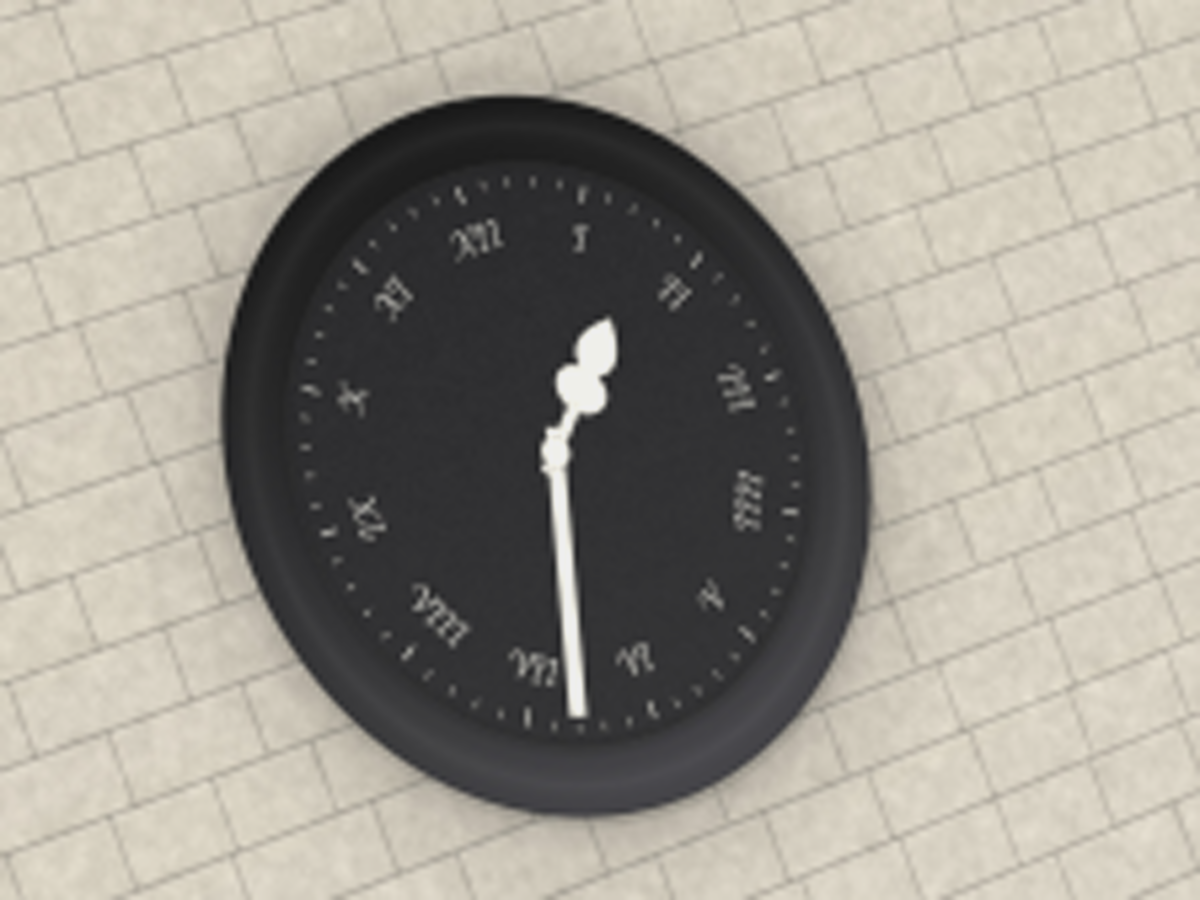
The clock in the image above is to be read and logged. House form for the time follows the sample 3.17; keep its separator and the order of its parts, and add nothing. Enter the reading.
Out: 1.33
